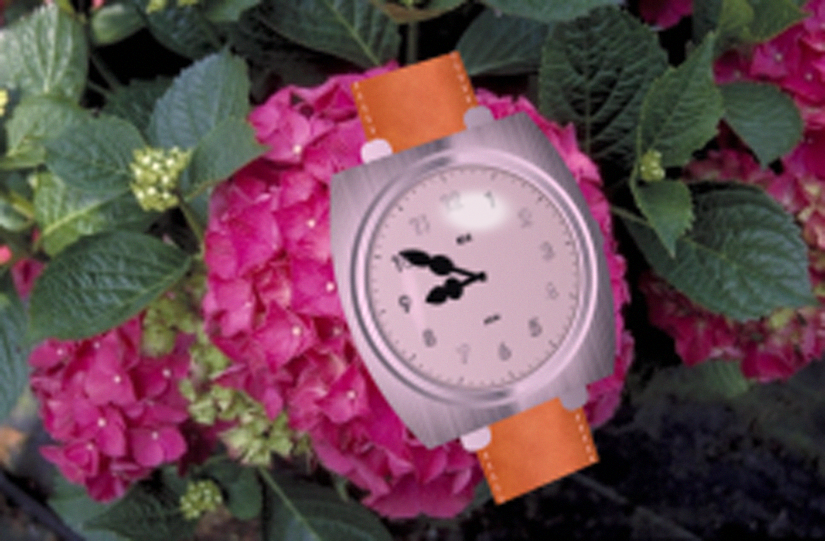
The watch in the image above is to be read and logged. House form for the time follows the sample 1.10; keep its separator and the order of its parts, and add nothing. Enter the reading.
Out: 8.51
